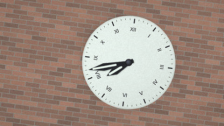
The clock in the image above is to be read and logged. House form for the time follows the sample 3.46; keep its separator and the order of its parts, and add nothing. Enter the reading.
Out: 7.42
